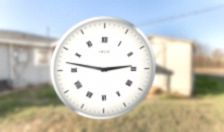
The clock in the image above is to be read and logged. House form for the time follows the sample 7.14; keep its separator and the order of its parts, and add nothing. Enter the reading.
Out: 2.47
